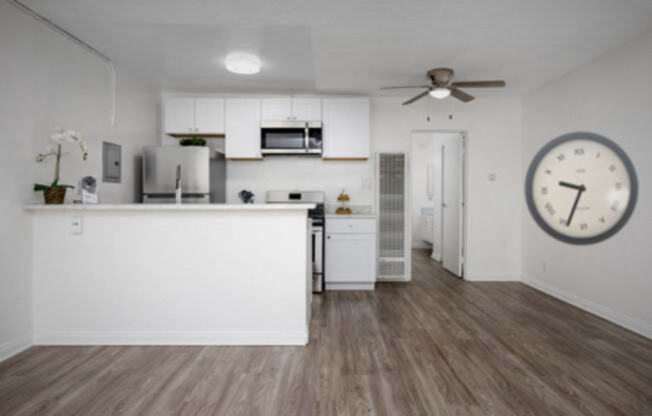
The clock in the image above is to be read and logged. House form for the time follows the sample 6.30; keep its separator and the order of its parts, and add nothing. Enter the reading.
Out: 9.34
